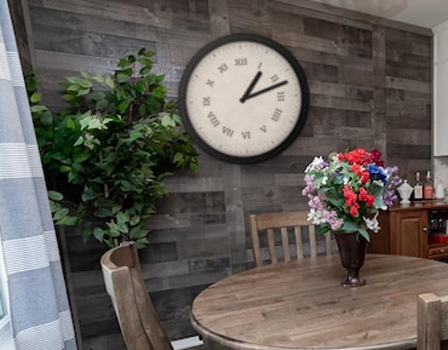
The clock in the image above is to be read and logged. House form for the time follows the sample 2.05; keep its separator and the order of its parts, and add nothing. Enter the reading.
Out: 1.12
